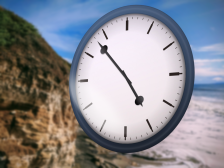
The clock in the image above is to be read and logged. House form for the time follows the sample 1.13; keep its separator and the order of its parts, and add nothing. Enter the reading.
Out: 4.53
